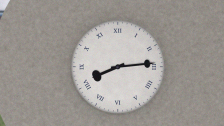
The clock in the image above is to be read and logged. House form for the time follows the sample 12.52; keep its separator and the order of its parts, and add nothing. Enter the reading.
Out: 8.14
